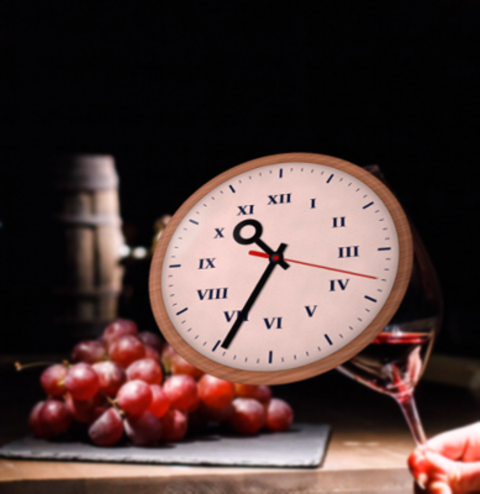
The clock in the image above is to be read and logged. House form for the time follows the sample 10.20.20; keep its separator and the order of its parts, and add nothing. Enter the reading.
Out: 10.34.18
